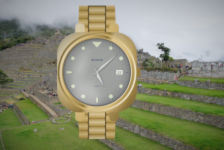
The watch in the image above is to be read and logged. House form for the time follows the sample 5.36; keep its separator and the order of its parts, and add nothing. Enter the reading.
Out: 5.08
